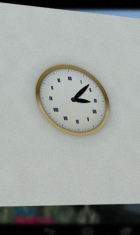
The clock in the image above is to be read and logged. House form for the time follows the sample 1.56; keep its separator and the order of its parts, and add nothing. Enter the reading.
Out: 3.08
